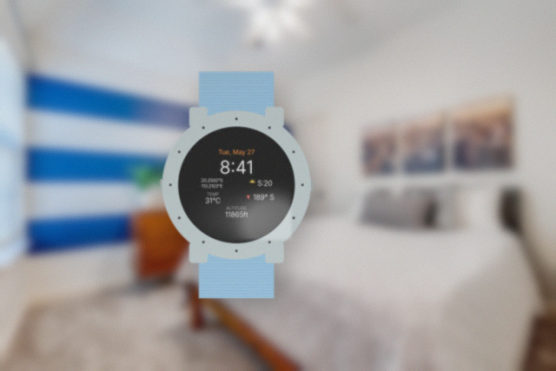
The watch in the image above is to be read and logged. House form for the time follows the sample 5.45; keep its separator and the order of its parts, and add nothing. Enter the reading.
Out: 8.41
